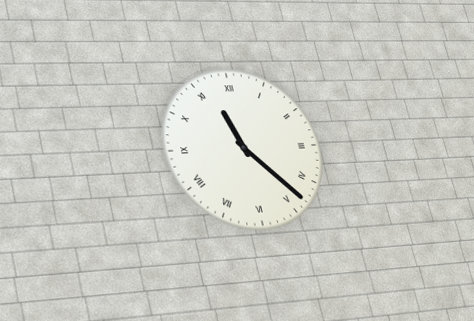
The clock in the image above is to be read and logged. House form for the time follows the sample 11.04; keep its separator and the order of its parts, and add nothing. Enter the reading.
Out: 11.23
